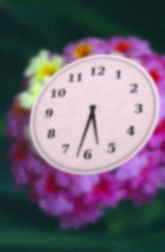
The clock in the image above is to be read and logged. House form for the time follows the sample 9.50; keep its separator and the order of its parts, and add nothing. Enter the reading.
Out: 5.32
